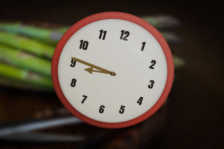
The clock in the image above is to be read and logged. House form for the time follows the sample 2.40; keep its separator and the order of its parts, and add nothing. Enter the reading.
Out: 8.46
